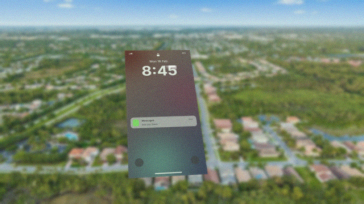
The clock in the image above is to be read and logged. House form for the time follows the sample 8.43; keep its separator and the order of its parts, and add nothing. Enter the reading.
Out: 8.45
